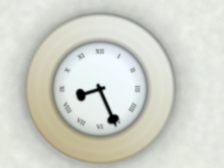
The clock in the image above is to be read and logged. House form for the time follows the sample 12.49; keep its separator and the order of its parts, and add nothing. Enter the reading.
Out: 8.26
